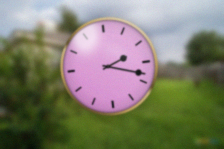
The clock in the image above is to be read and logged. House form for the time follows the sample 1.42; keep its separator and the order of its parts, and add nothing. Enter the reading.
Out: 2.18
